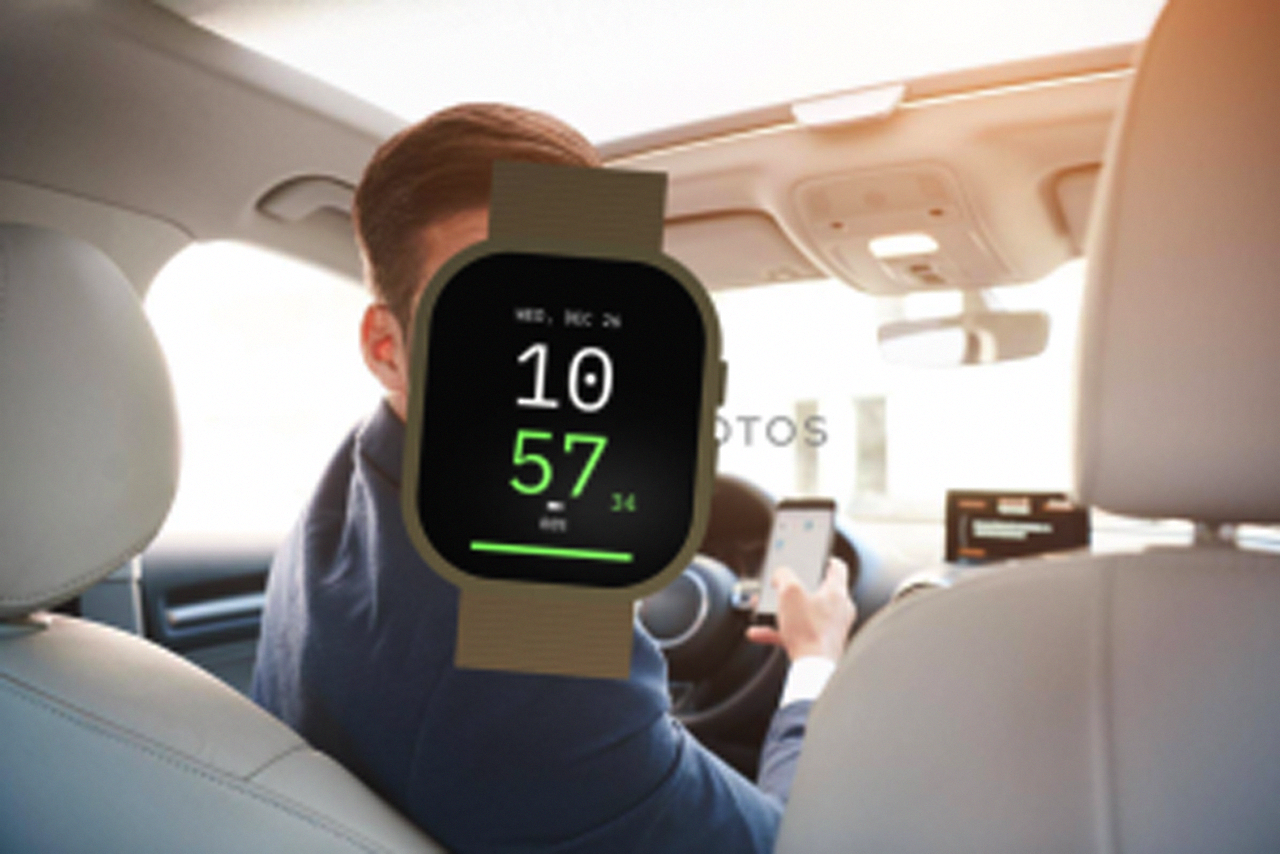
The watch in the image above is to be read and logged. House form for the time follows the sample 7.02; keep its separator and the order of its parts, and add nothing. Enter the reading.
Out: 10.57
